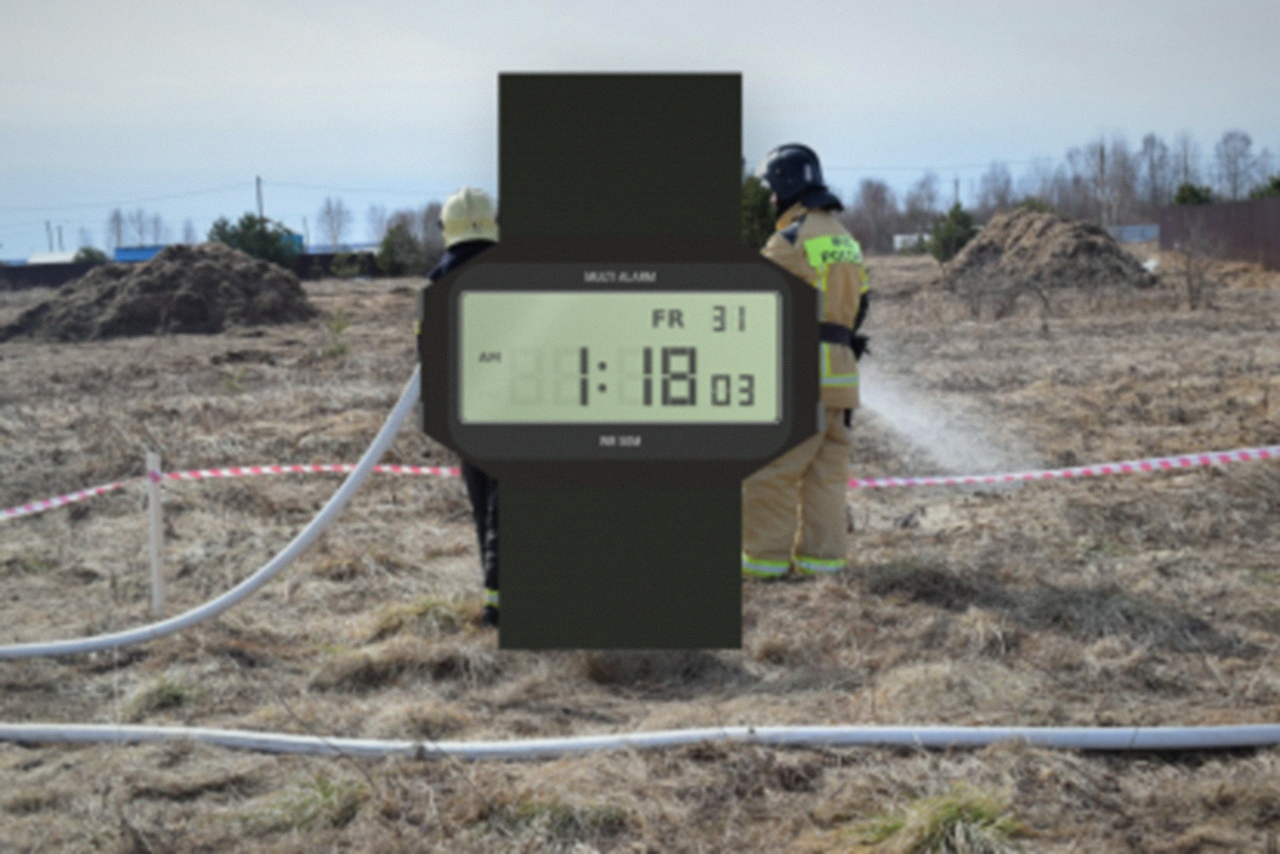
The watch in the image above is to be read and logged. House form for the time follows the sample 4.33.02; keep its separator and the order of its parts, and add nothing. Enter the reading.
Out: 1.18.03
